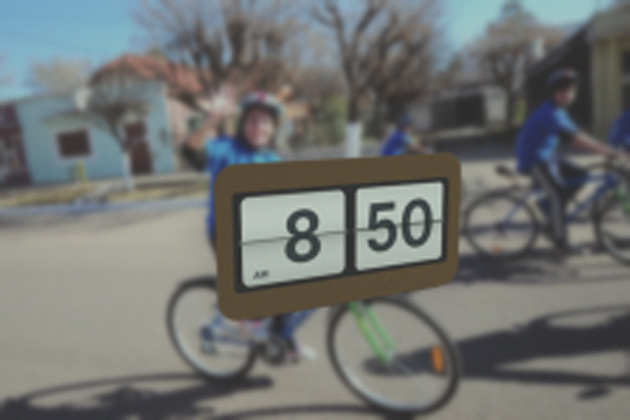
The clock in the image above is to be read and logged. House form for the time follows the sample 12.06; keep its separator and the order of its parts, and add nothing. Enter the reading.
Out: 8.50
